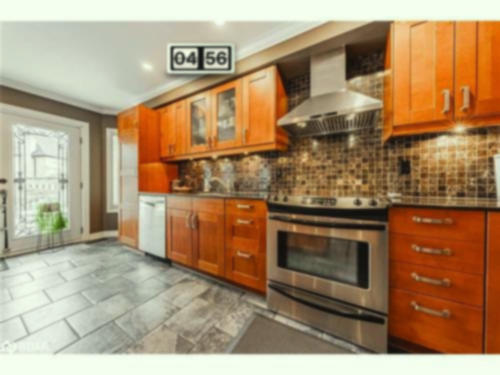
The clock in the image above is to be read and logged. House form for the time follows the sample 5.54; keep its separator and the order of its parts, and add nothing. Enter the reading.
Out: 4.56
